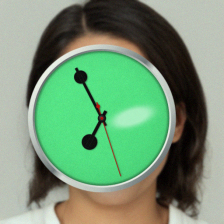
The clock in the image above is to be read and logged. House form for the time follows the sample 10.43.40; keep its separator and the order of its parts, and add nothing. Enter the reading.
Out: 6.55.27
